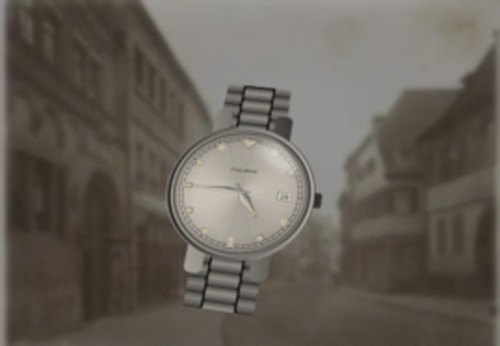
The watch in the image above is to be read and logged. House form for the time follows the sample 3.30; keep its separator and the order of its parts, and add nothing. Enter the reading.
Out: 4.45
